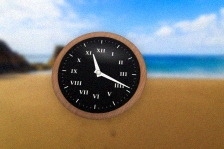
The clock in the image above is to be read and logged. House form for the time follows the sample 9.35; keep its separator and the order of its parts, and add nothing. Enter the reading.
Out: 11.19
